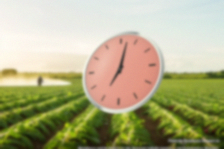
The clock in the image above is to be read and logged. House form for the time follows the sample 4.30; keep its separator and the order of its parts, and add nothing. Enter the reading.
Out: 7.02
